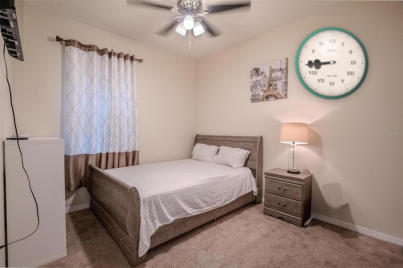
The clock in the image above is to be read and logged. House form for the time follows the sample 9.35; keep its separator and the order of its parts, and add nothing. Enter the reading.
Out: 8.44
